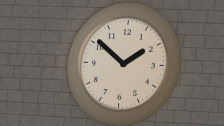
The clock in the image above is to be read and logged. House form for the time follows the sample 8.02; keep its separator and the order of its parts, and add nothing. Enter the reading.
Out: 1.51
